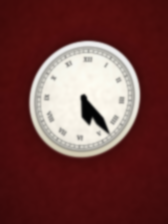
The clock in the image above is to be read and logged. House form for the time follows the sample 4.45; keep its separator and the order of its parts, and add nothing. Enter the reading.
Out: 5.23
